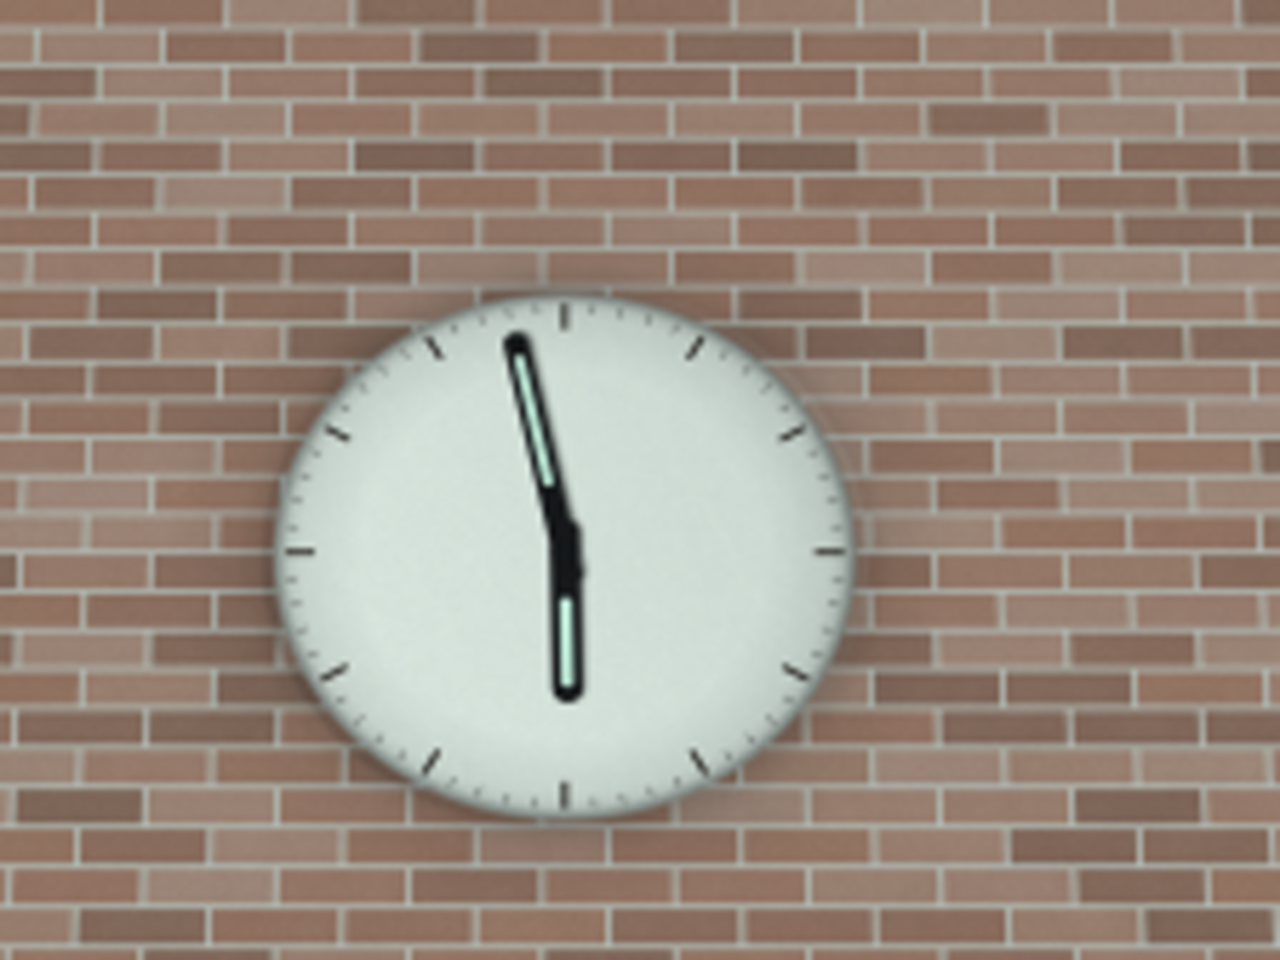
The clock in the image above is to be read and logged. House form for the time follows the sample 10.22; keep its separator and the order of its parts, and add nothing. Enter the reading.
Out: 5.58
